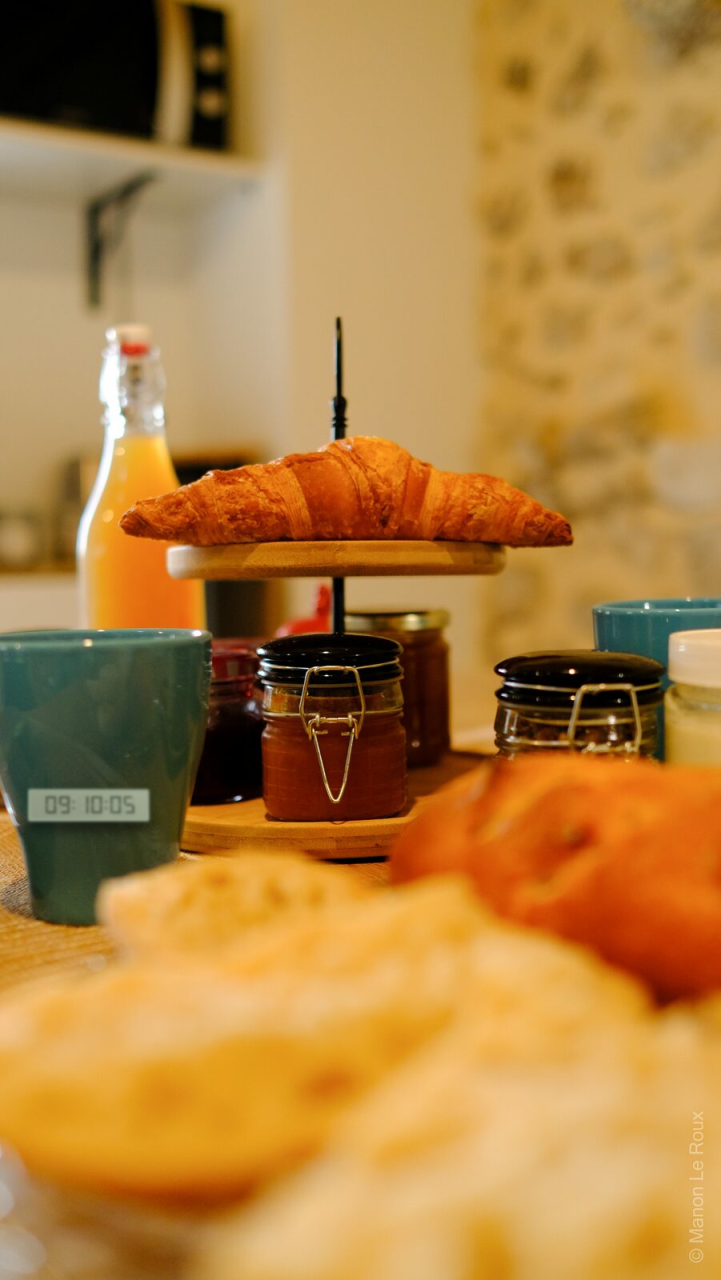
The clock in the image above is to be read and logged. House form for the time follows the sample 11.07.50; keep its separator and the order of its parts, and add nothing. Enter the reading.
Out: 9.10.05
